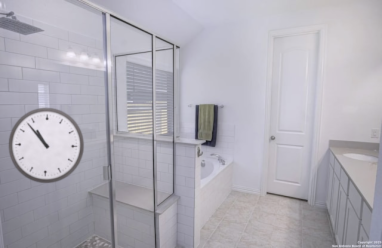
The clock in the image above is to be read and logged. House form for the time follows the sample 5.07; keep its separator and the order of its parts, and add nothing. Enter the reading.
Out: 10.53
